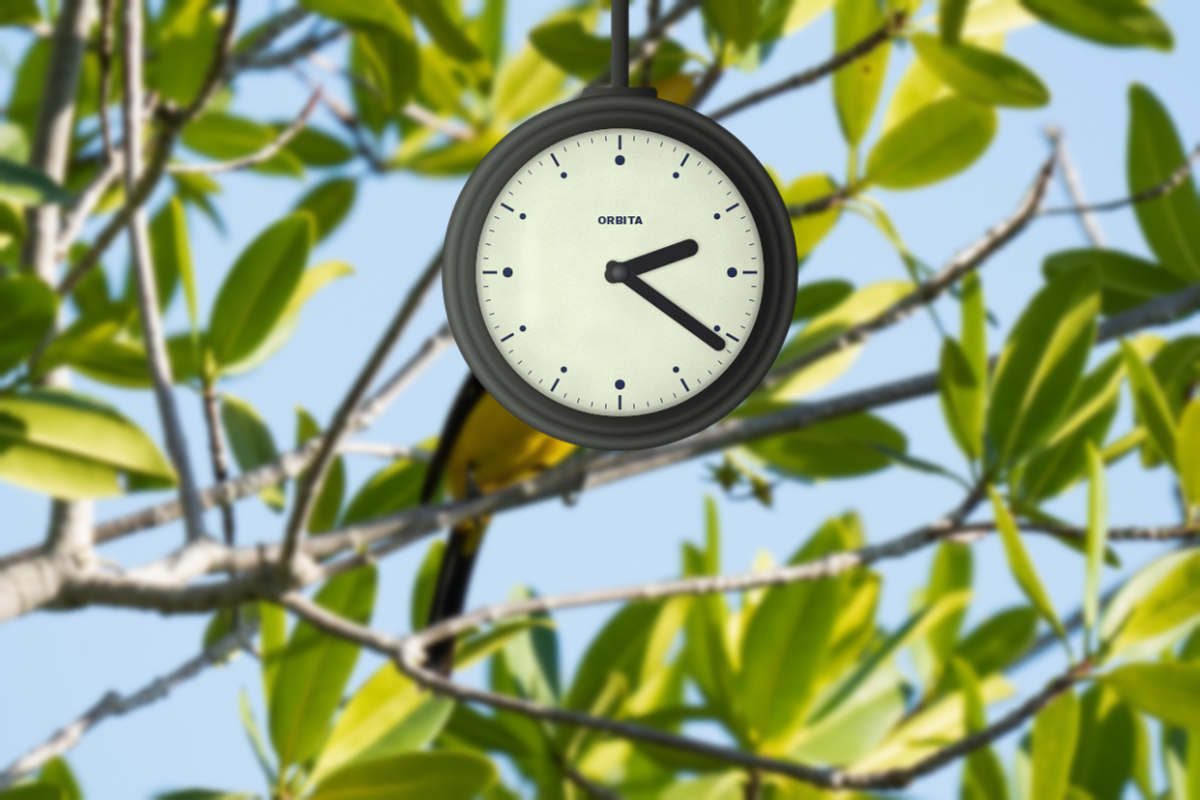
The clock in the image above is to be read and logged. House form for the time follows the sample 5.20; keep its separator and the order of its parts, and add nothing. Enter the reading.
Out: 2.21
